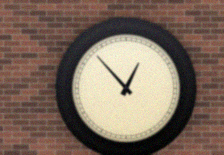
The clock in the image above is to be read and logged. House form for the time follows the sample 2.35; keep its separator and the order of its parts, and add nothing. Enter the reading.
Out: 12.53
